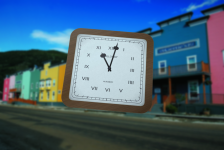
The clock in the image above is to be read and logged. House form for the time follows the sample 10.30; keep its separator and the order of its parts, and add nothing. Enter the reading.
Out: 11.02
